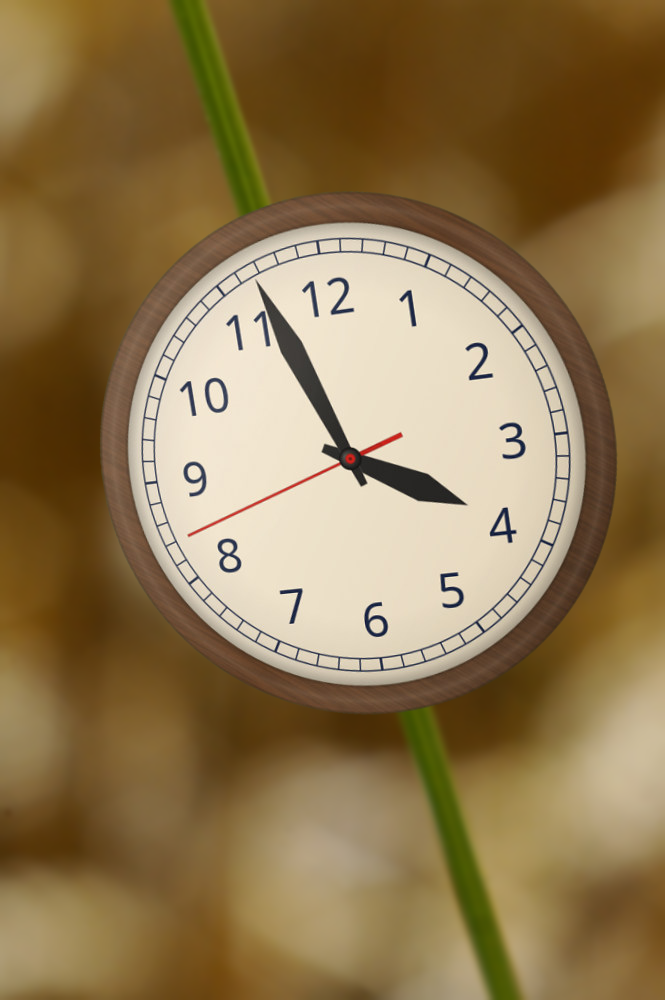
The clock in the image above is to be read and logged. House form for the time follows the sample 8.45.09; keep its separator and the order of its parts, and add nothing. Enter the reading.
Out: 3.56.42
